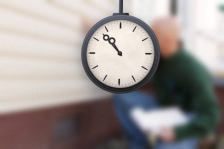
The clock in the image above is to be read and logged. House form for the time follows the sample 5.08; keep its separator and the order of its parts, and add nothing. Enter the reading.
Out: 10.53
